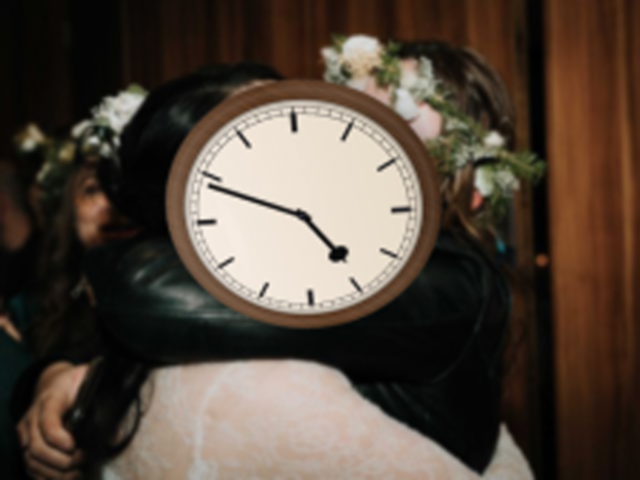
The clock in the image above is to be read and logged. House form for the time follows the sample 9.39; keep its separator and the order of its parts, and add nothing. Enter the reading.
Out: 4.49
